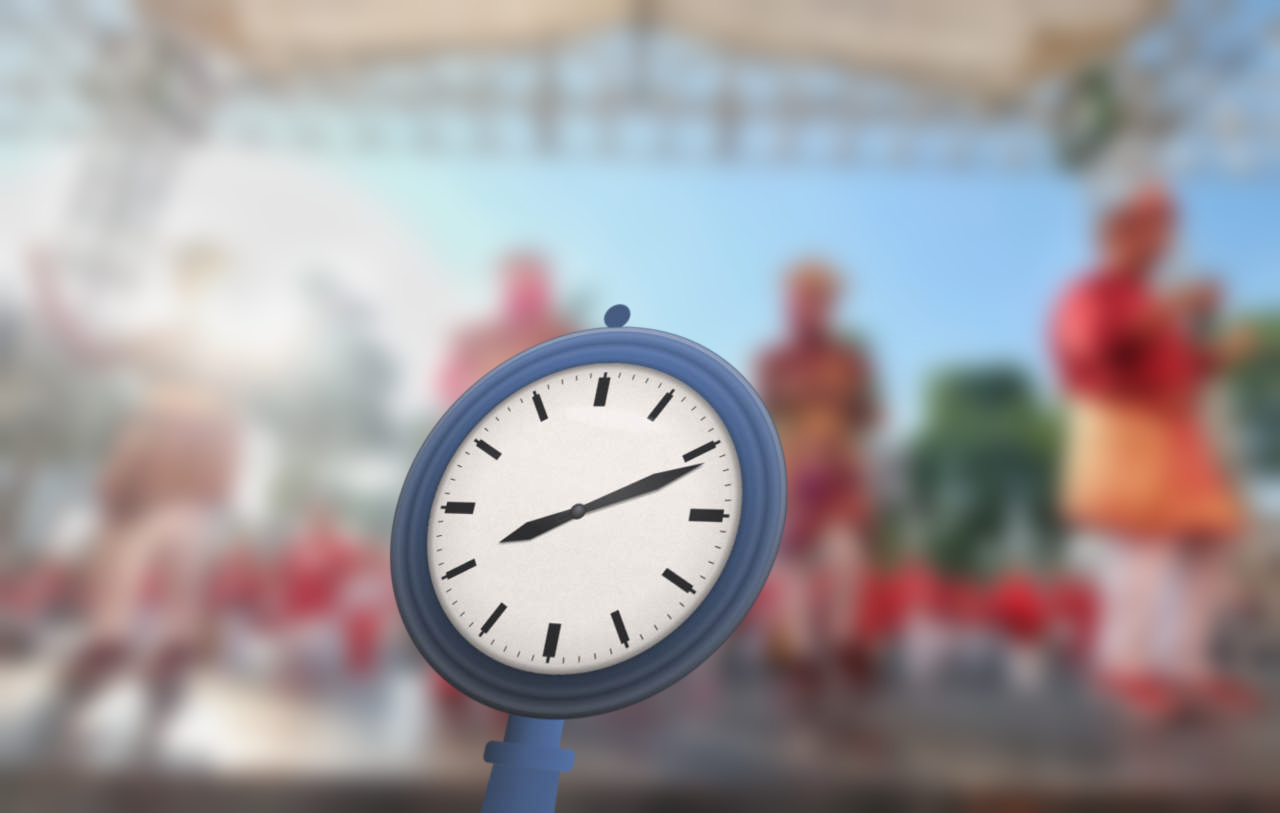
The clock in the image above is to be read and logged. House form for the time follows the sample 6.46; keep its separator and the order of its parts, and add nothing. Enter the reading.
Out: 8.11
